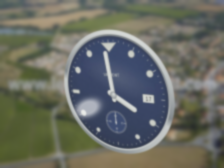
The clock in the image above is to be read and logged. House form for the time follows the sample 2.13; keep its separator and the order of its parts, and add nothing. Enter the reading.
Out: 3.59
